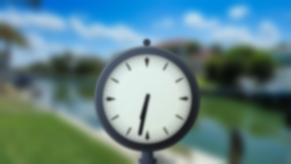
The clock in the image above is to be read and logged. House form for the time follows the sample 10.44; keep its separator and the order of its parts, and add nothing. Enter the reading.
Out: 6.32
